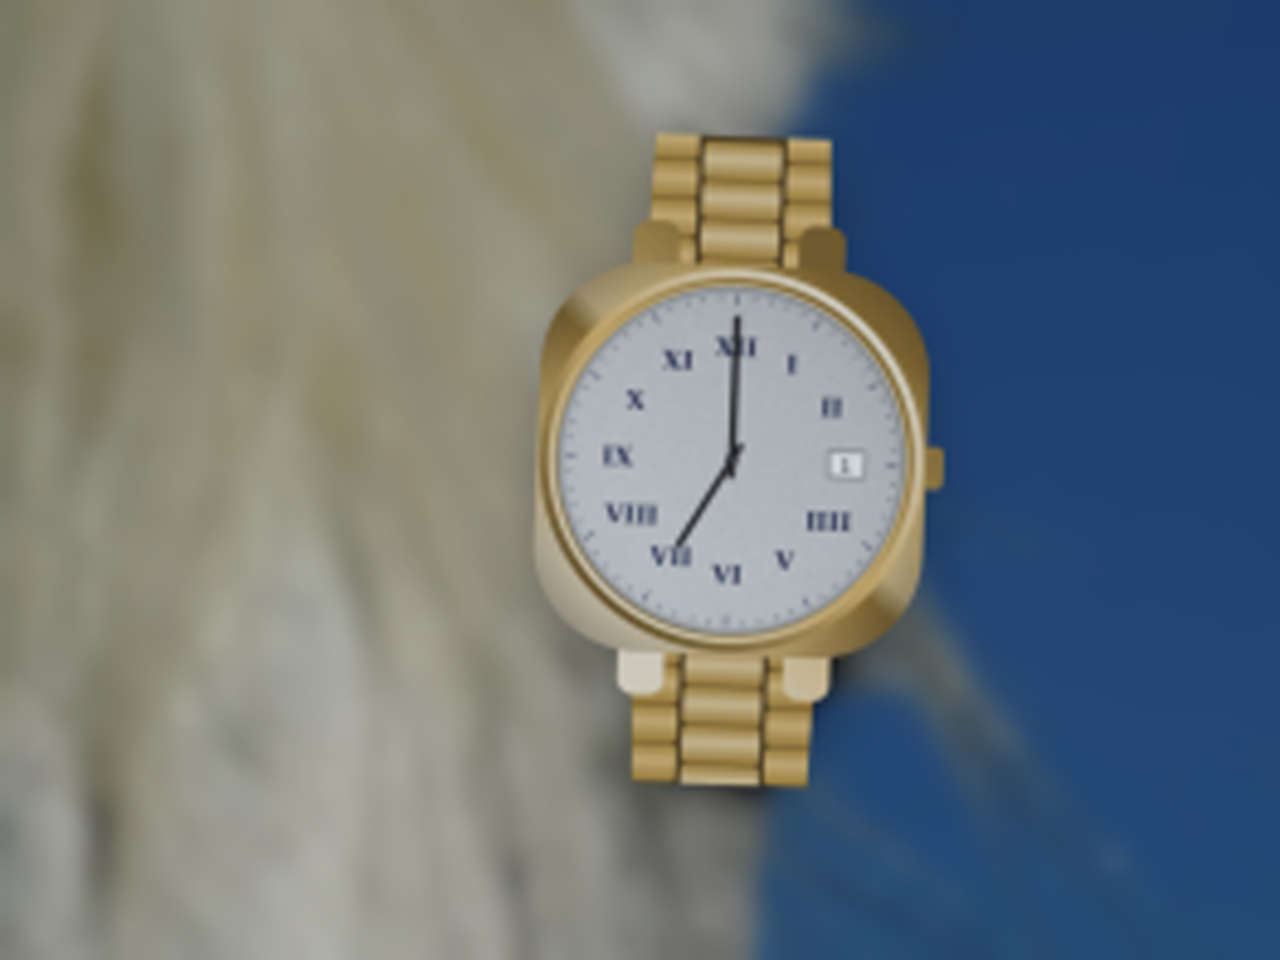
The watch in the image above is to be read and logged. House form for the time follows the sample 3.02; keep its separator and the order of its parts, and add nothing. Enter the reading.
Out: 7.00
